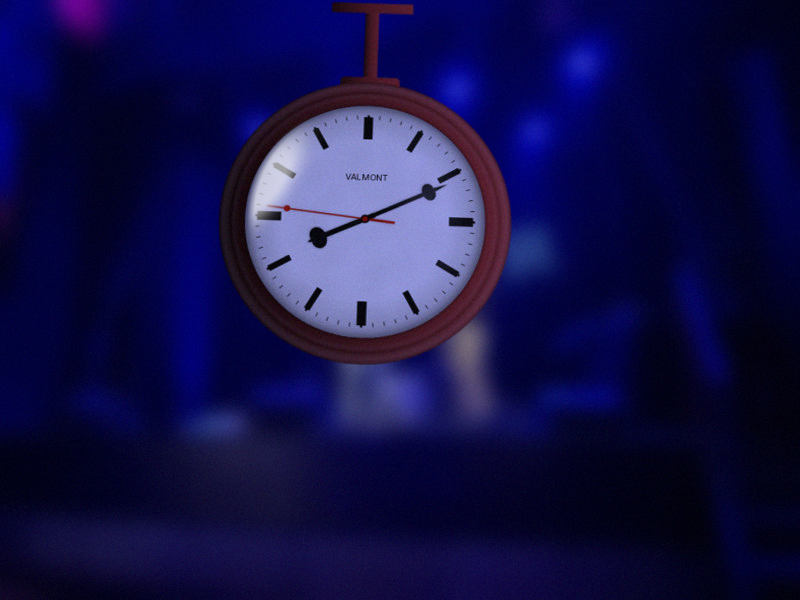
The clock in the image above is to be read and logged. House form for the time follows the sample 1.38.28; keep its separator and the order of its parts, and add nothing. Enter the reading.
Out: 8.10.46
